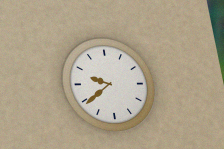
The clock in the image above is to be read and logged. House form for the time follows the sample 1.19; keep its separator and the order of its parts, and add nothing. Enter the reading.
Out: 9.39
